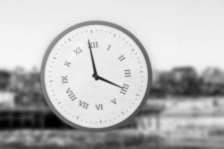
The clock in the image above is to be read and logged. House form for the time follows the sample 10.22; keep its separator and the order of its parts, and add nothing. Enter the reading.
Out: 3.59
